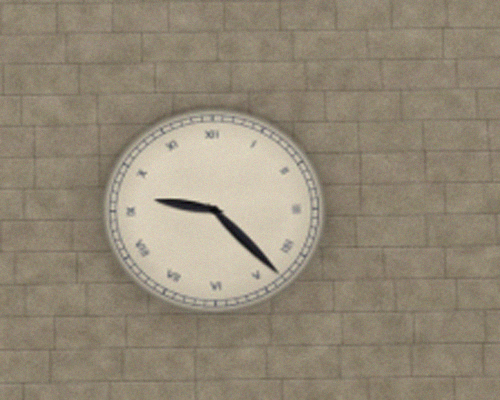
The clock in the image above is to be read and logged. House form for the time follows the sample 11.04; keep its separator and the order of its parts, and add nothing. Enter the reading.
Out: 9.23
